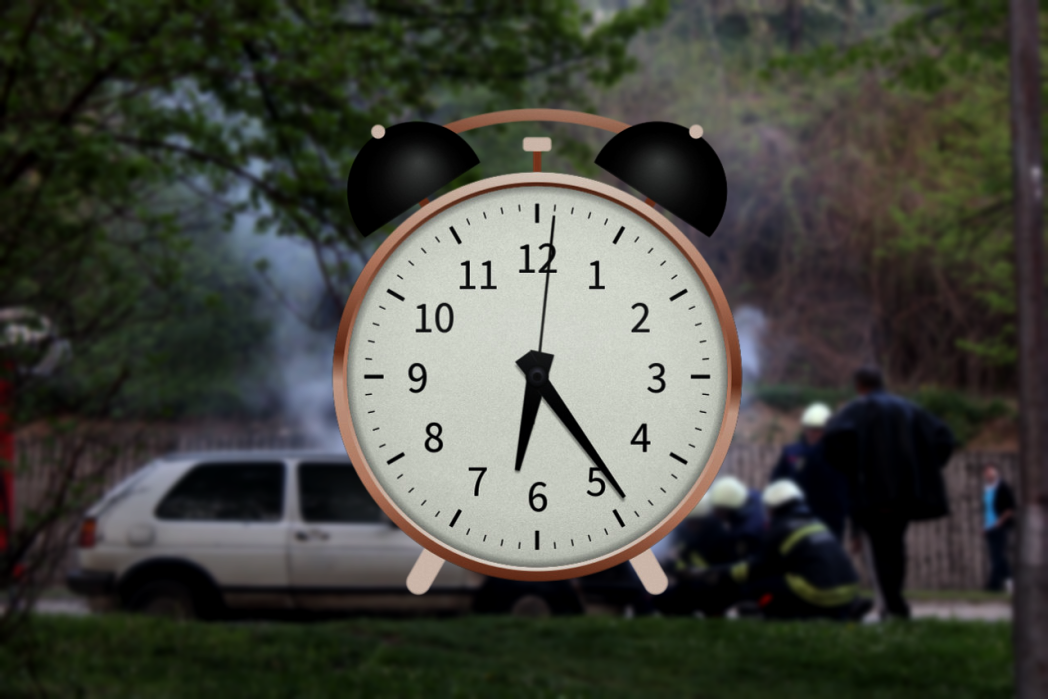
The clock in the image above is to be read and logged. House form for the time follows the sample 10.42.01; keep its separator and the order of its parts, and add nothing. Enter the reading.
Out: 6.24.01
